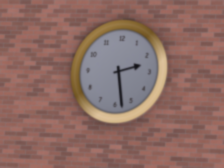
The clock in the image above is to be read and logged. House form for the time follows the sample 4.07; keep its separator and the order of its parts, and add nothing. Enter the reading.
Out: 2.28
